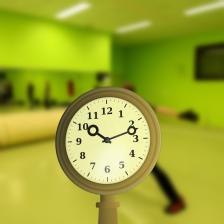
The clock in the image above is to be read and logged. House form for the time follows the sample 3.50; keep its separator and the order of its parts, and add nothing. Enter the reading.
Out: 10.12
